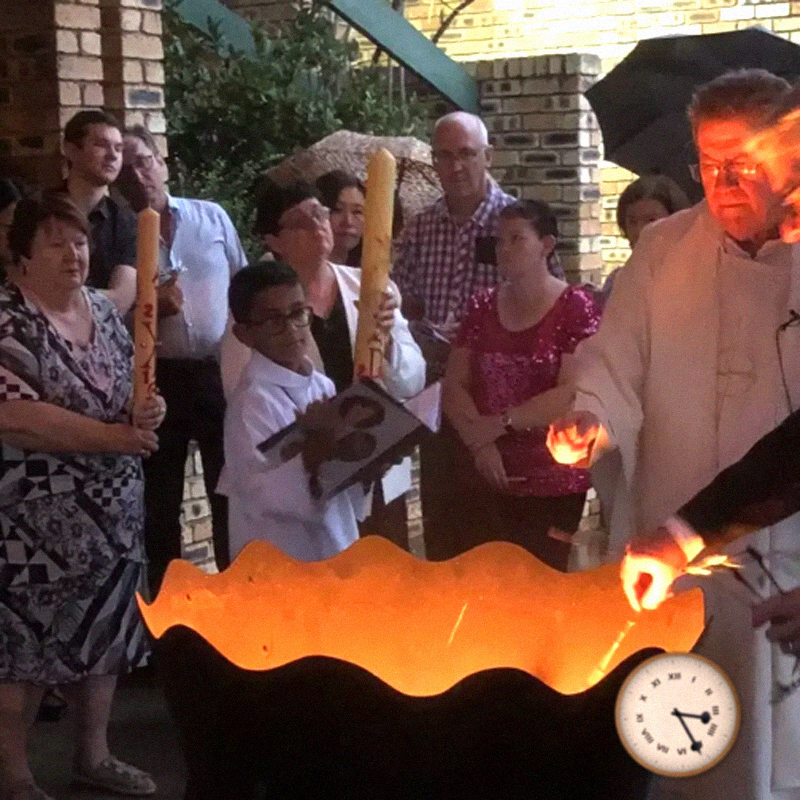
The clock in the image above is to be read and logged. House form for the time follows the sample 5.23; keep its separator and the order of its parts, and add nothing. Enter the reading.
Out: 3.26
